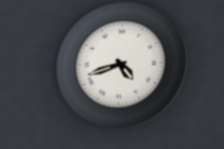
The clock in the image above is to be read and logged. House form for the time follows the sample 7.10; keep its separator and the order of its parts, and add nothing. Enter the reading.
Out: 4.42
